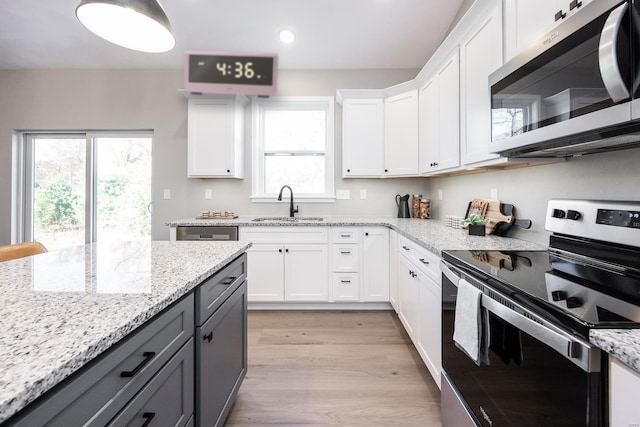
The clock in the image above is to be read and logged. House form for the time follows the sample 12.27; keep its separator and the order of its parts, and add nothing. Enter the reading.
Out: 4.36
